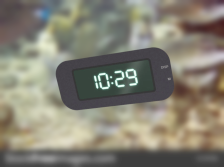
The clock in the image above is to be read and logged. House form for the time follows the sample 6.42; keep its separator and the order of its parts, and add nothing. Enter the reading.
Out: 10.29
